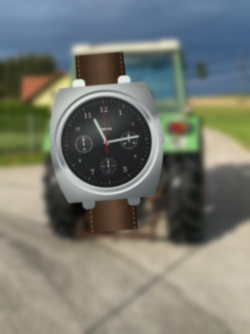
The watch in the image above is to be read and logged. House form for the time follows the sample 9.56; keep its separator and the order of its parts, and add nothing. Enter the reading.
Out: 11.14
